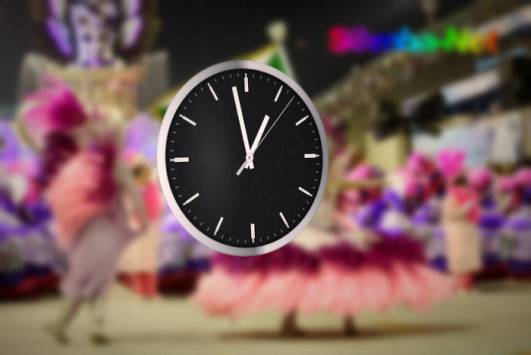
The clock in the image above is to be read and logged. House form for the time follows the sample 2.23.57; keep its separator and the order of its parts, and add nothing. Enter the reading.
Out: 12.58.07
